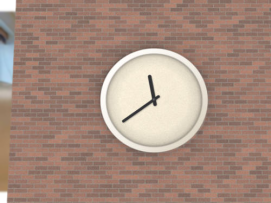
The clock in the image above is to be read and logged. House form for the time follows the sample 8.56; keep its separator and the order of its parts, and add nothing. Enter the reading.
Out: 11.39
